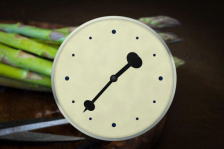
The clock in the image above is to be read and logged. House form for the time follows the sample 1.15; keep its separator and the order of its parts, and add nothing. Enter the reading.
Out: 1.37
